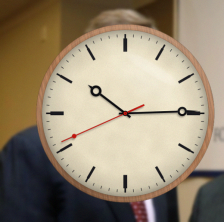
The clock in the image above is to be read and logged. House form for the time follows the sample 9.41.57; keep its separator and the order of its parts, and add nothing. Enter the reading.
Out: 10.14.41
